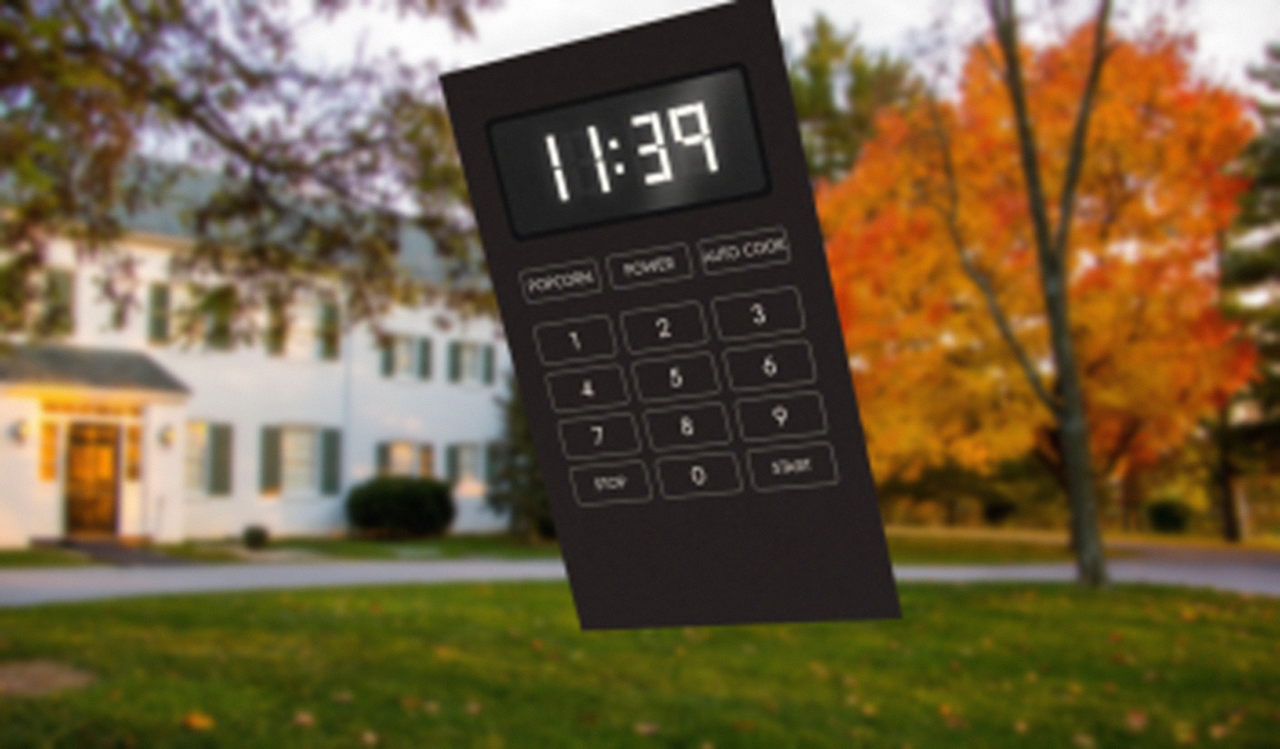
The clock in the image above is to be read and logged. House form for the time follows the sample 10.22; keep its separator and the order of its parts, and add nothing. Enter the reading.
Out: 11.39
